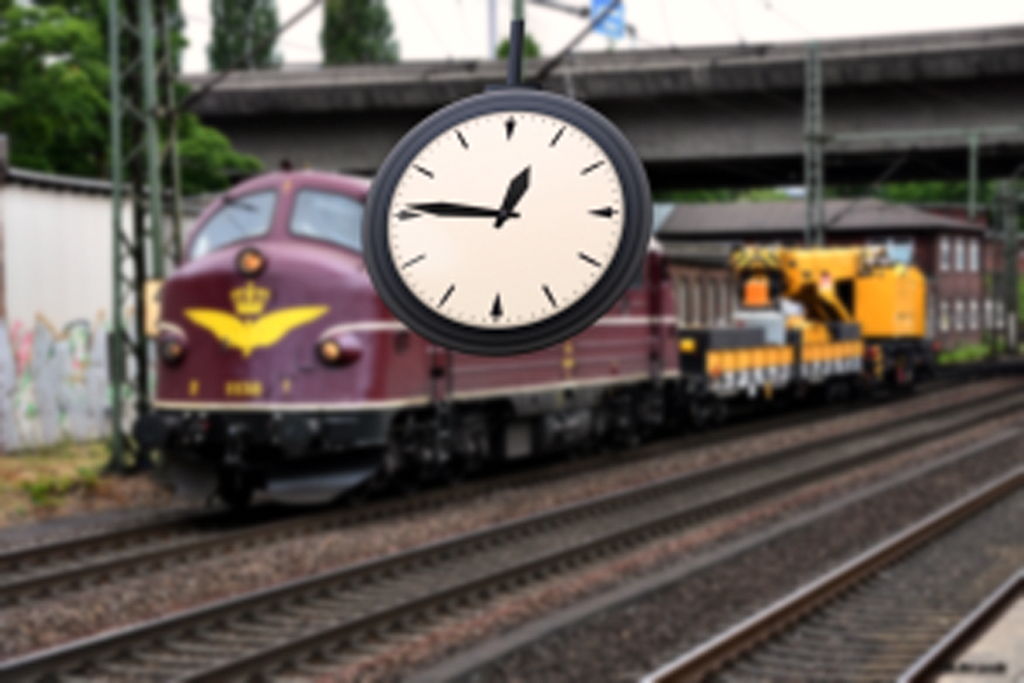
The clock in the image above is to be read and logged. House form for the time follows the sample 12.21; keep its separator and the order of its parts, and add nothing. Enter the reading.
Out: 12.46
